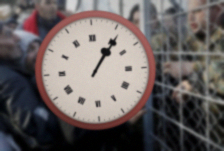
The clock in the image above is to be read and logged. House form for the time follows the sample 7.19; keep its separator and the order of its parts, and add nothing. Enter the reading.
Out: 1.06
